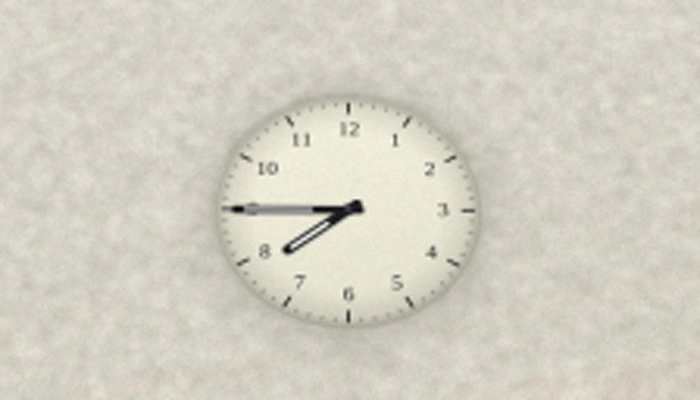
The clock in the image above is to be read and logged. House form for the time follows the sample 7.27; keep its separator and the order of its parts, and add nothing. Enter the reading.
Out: 7.45
